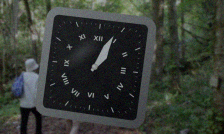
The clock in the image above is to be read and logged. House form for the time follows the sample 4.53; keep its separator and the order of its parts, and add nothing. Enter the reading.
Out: 1.04
